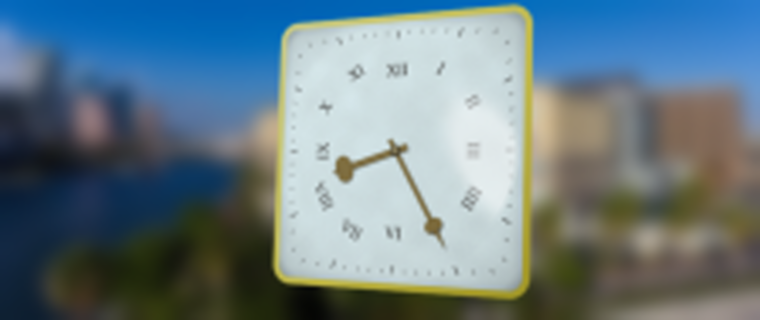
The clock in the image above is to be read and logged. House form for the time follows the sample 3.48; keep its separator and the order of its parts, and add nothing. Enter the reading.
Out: 8.25
